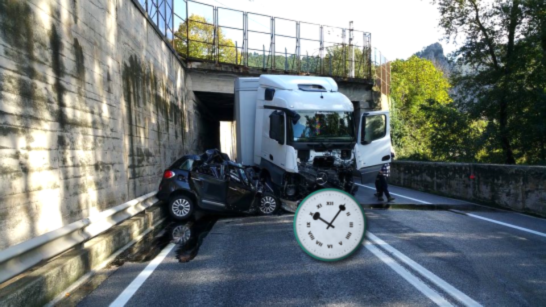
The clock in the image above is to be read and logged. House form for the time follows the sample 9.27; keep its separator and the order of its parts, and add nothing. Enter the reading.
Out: 10.06
